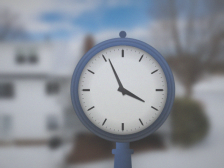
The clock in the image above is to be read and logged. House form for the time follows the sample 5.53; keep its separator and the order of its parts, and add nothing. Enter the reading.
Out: 3.56
